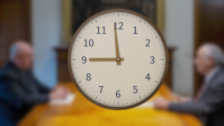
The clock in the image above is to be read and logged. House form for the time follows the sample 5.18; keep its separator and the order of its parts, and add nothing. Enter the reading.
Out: 8.59
